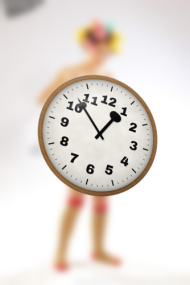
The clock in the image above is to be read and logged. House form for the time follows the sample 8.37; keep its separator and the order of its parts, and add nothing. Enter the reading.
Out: 12.52
